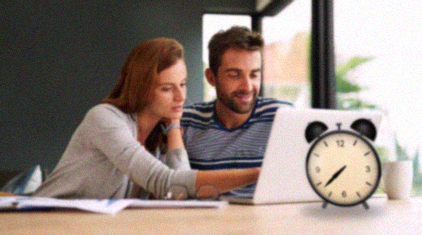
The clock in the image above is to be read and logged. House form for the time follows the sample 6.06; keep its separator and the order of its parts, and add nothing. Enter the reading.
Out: 7.38
